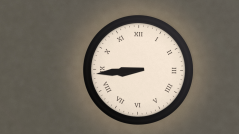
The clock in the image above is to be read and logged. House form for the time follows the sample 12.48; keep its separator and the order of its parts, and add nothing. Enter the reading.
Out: 8.44
